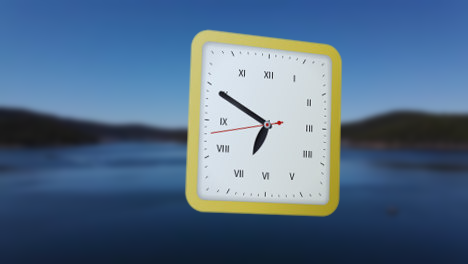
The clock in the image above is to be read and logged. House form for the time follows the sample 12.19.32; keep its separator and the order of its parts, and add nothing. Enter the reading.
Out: 6.49.43
